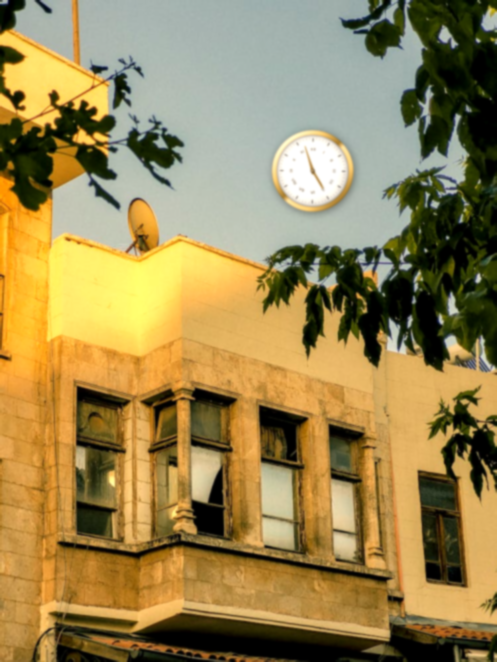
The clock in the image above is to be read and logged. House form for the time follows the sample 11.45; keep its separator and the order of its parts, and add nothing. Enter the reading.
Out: 4.57
